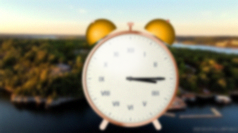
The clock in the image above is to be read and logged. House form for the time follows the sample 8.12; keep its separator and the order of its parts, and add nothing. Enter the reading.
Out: 3.15
